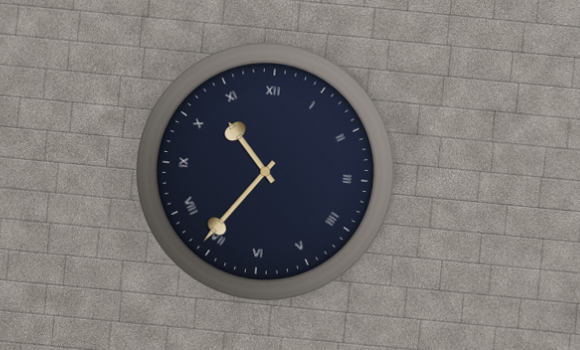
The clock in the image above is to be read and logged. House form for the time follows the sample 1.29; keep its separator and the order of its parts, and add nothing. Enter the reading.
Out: 10.36
